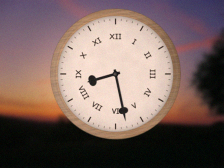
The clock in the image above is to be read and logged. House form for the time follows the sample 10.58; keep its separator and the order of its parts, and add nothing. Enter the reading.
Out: 8.28
